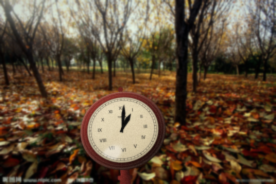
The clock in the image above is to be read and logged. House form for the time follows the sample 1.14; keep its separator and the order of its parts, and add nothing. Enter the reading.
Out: 1.01
